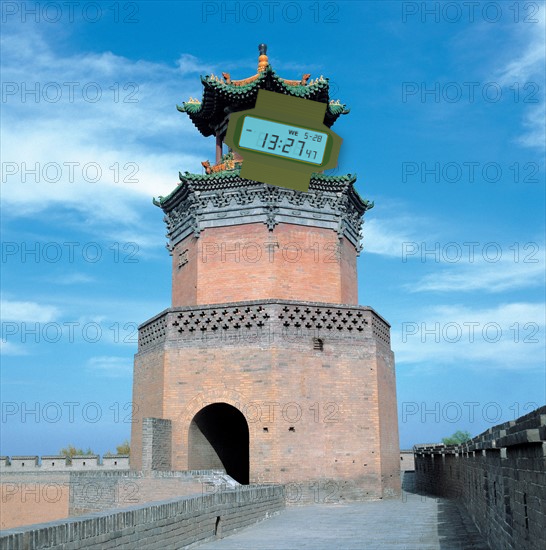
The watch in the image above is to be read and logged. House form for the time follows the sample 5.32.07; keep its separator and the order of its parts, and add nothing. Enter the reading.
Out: 13.27.47
